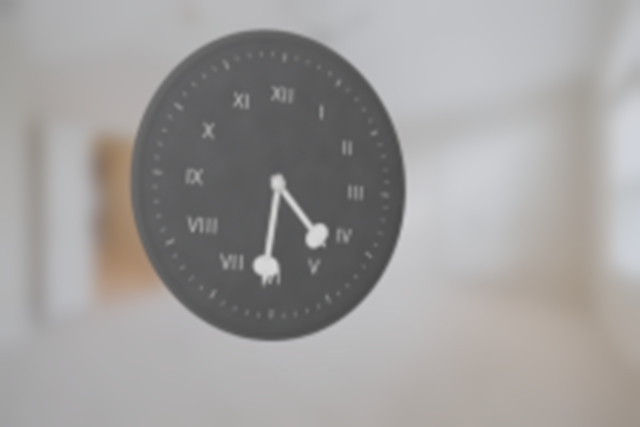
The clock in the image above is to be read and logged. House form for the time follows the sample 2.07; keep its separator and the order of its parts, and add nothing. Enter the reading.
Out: 4.31
